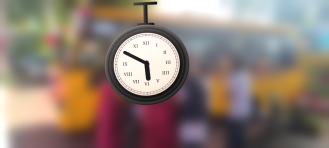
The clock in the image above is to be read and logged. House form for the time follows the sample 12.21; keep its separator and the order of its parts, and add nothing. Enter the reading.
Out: 5.50
